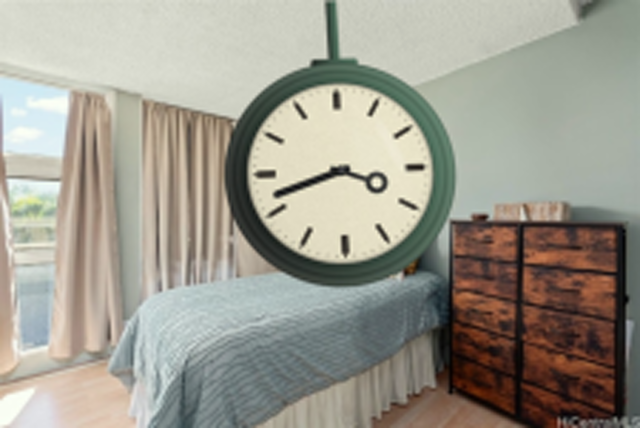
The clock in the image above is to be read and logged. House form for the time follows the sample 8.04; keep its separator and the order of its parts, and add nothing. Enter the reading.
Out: 3.42
